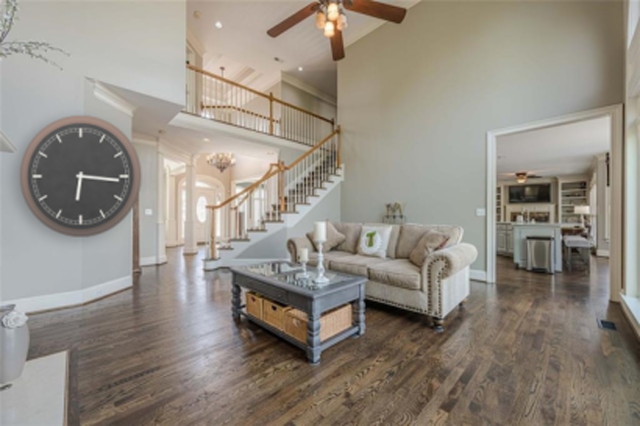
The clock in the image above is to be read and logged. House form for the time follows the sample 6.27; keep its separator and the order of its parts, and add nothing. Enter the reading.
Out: 6.16
